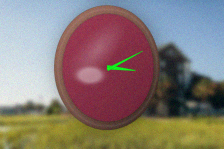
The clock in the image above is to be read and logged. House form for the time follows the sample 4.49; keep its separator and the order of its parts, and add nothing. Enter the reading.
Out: 3.11
